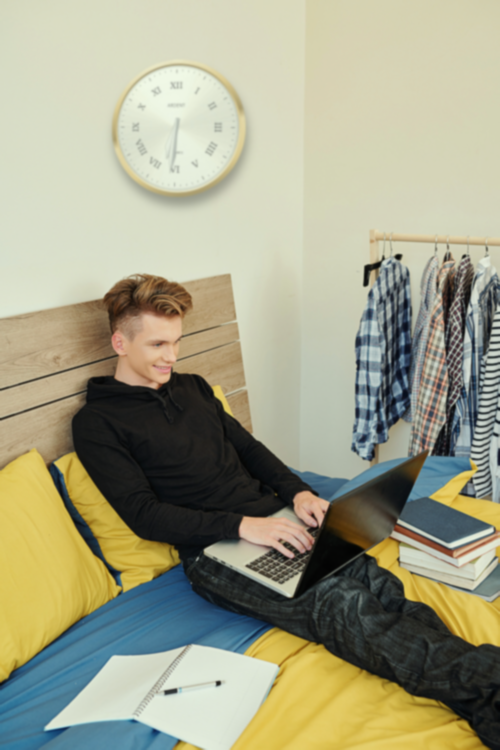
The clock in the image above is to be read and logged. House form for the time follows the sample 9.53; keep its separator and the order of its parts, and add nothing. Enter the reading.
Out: 6.31
